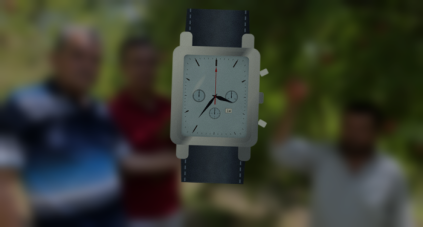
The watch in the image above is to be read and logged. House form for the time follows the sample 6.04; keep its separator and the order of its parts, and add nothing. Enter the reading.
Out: 3.36
